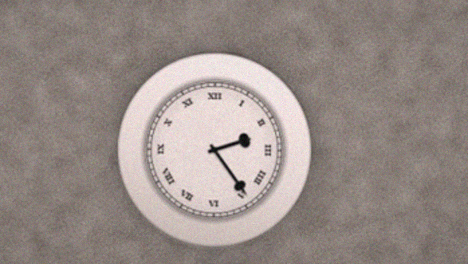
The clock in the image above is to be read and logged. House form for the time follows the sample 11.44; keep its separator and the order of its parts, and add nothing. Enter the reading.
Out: 2.24
